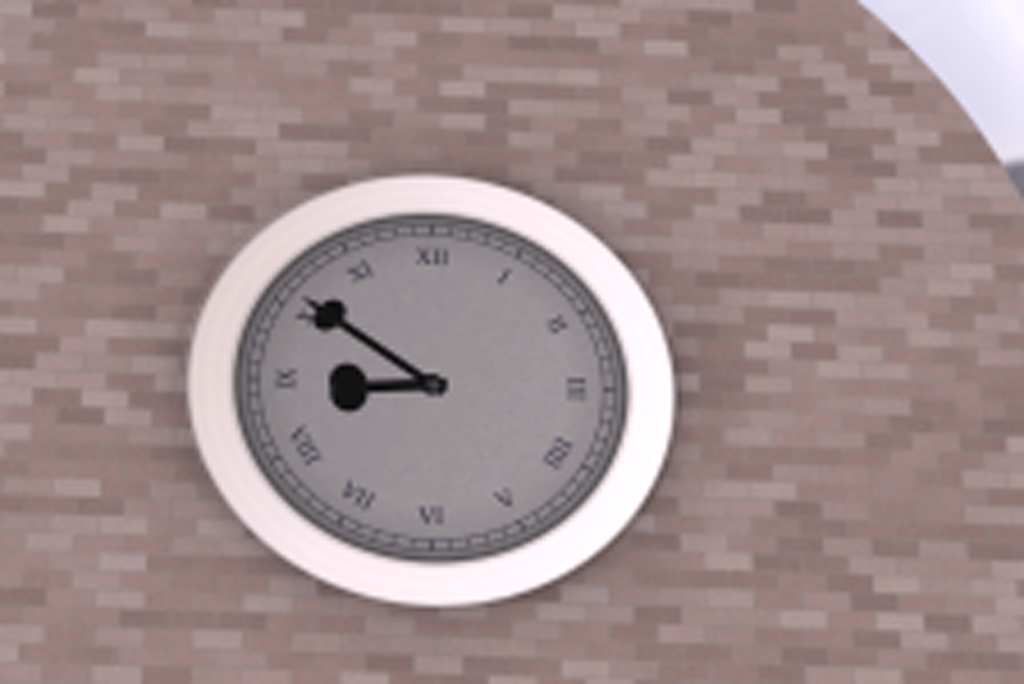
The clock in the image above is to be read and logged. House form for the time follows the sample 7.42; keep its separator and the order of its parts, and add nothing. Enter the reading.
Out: 8.51
